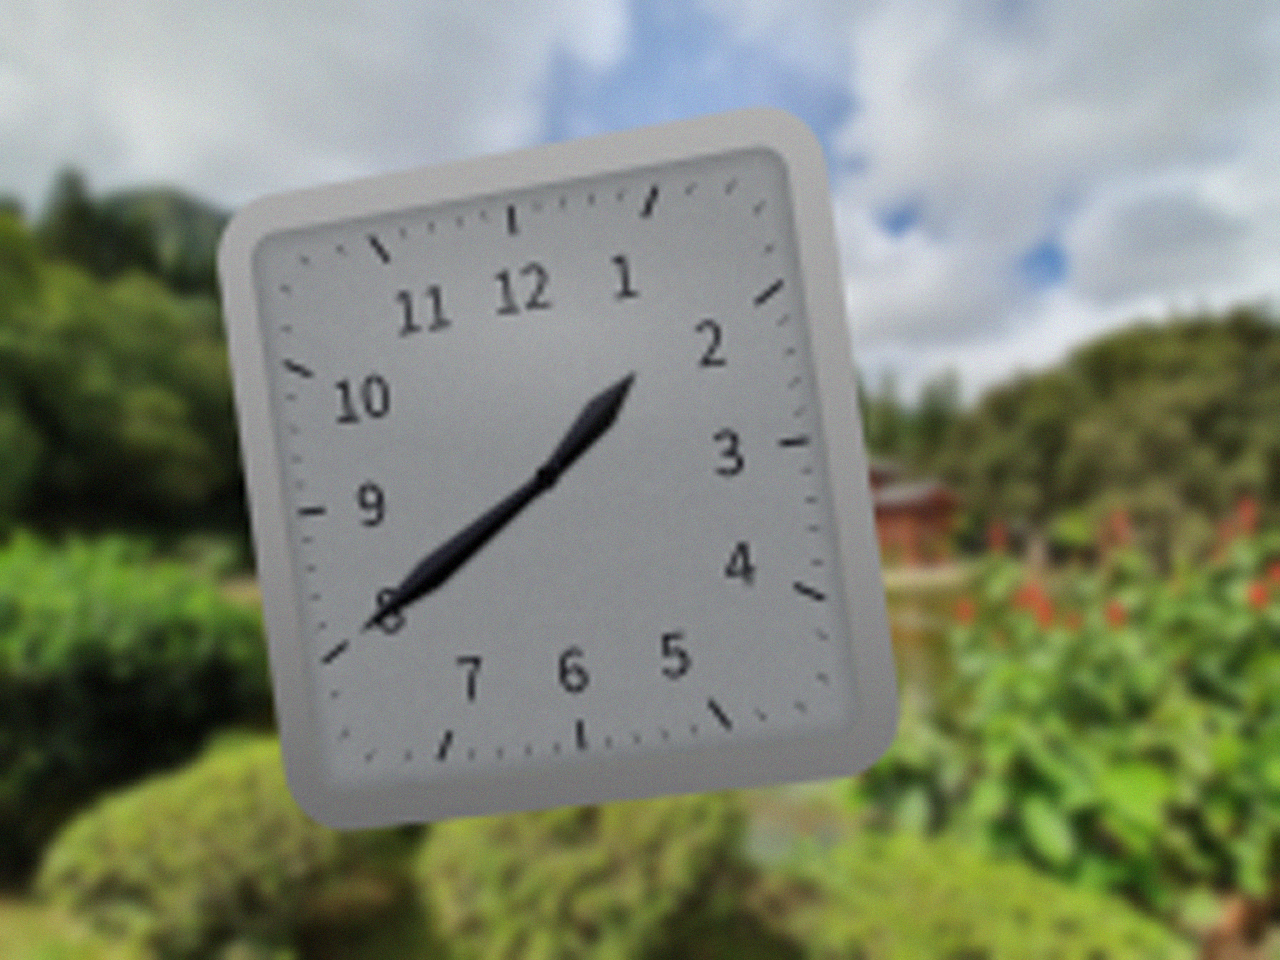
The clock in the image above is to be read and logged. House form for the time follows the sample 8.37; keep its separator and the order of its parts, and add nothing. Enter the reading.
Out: 1.40
